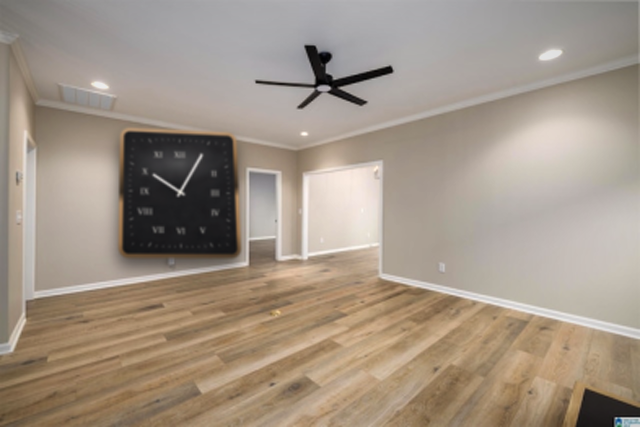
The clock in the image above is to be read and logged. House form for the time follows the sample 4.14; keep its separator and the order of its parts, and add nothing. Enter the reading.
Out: 10.05
